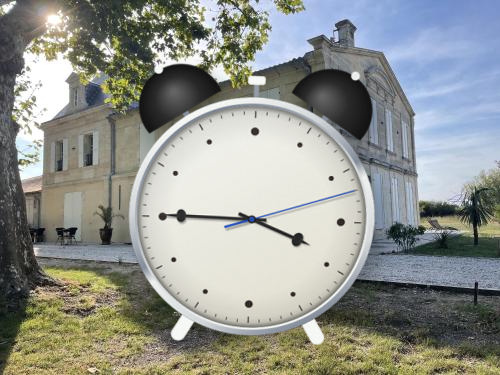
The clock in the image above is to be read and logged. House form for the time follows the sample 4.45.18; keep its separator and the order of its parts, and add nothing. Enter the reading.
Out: 3.45.12
